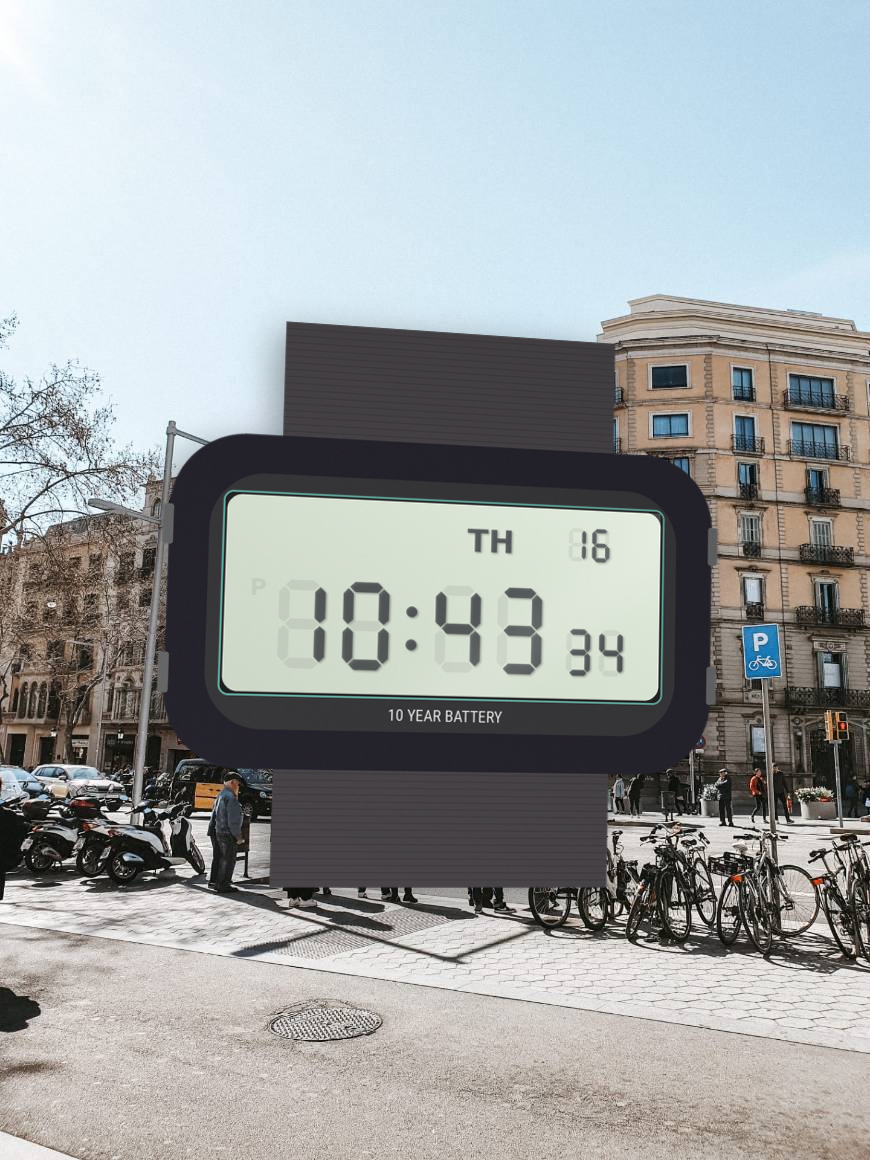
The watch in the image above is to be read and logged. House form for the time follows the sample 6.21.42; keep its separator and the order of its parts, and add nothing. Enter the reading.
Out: 10.43.34
